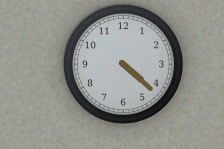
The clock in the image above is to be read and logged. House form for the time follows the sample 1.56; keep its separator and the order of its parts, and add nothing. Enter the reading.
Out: 4.22
